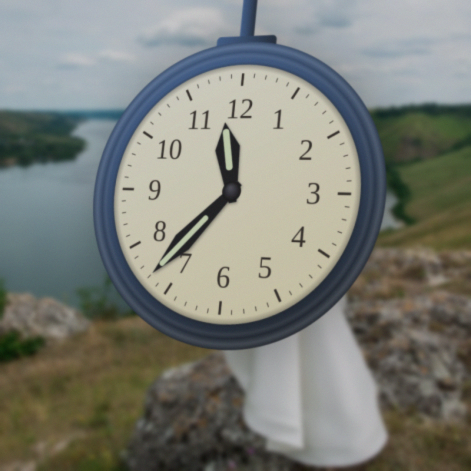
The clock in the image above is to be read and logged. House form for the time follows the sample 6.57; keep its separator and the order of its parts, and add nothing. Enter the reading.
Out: 11.37
